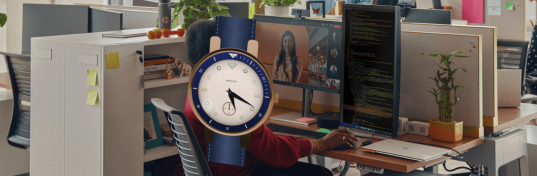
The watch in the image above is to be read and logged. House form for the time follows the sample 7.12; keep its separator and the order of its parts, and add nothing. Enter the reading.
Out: 5.19
